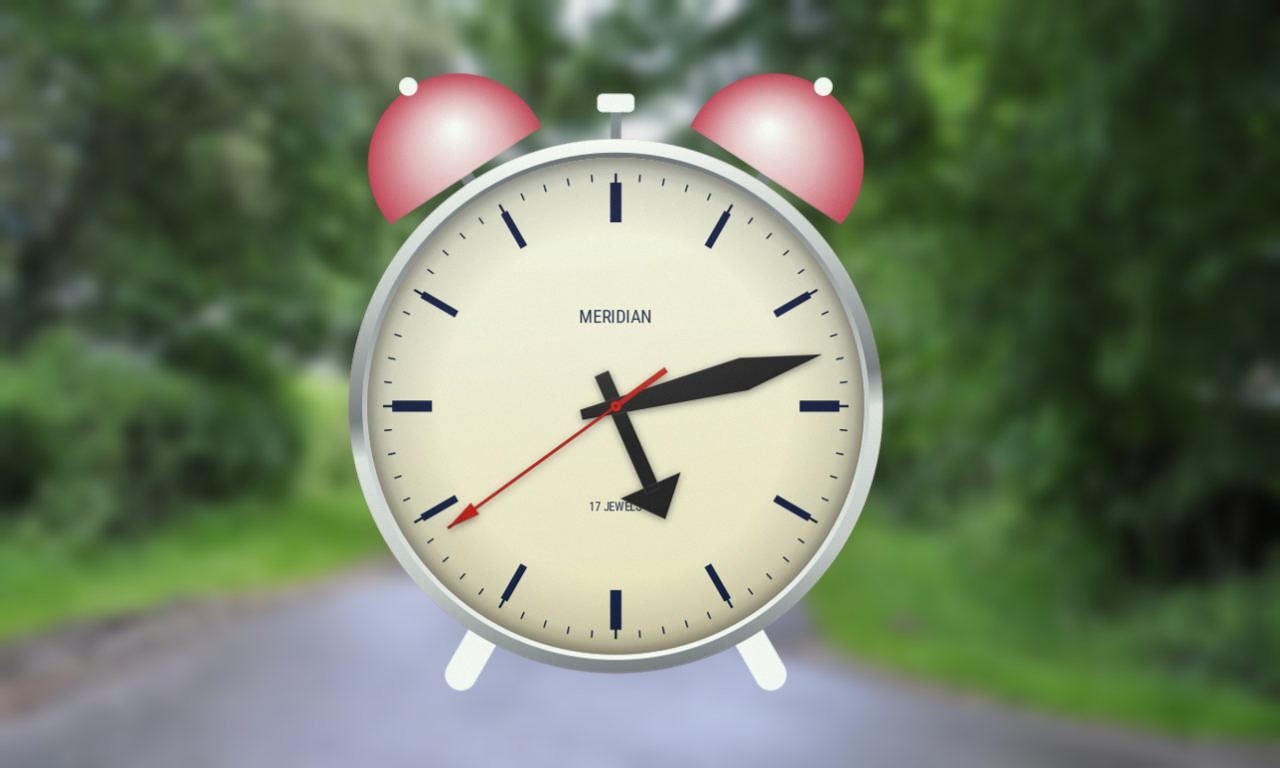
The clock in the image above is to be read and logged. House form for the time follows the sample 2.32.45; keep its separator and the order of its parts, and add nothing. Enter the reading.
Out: 5.12.39
